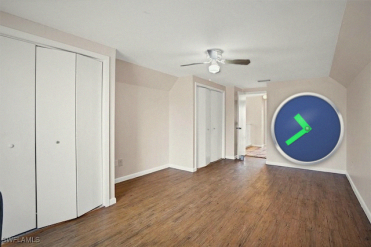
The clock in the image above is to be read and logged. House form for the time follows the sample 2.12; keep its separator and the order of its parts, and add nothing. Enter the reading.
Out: 10.39
